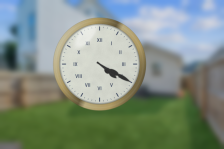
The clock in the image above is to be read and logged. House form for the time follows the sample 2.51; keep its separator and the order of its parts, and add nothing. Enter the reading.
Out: 4.20
